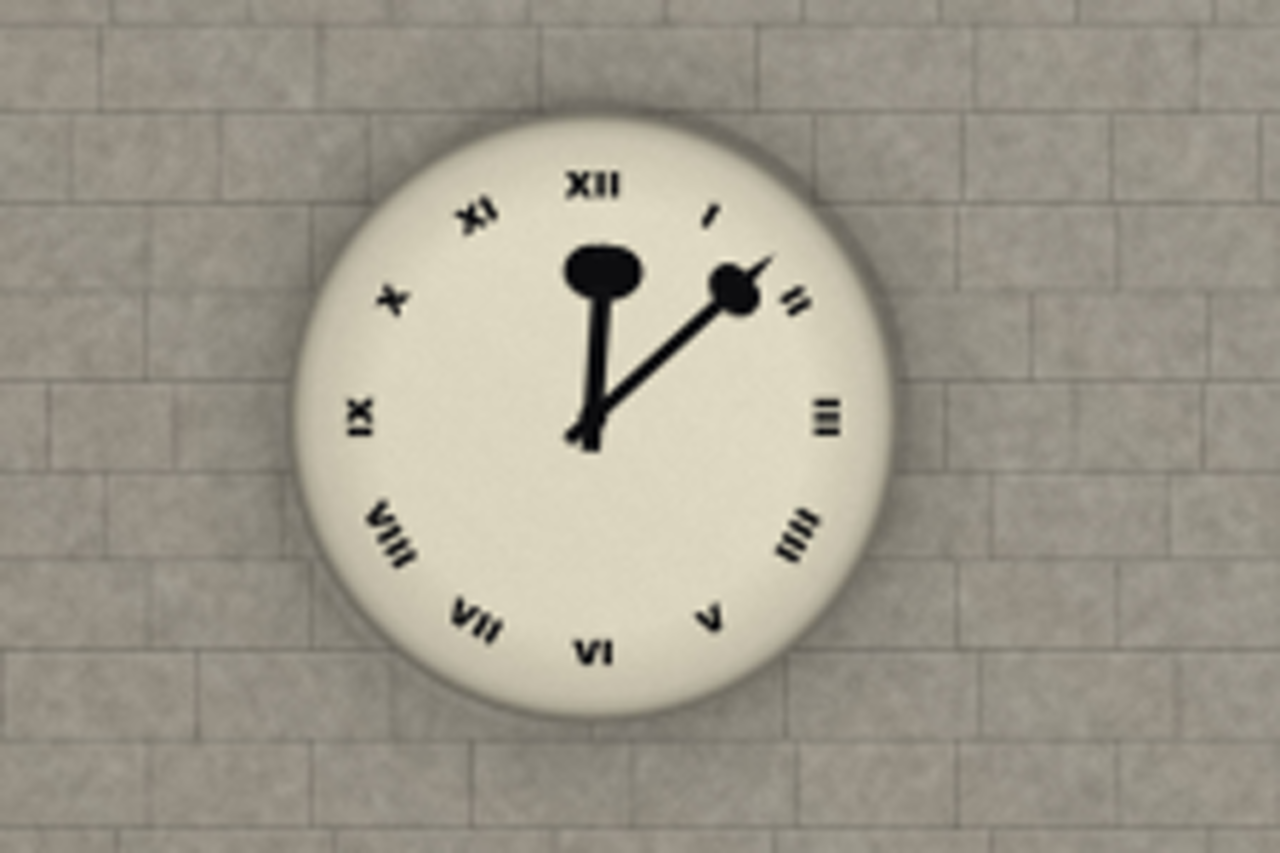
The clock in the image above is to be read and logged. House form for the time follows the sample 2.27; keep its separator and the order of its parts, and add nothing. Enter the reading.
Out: 12.08
